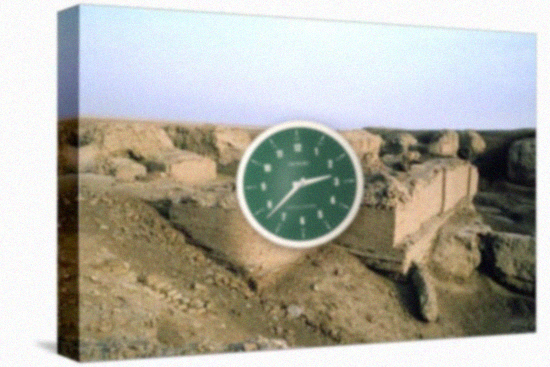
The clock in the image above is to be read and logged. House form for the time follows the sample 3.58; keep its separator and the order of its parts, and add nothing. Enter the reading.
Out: 2.38
